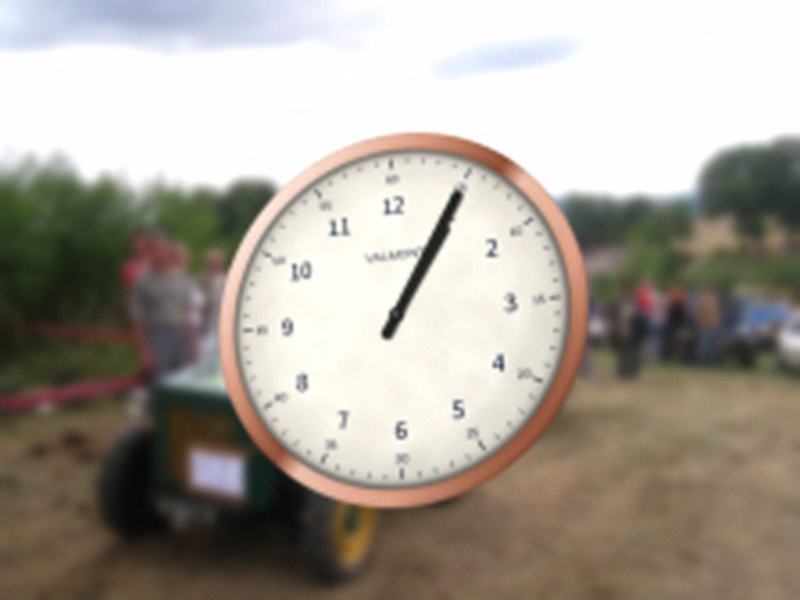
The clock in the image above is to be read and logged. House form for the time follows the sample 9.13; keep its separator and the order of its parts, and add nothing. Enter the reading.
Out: 1.05
